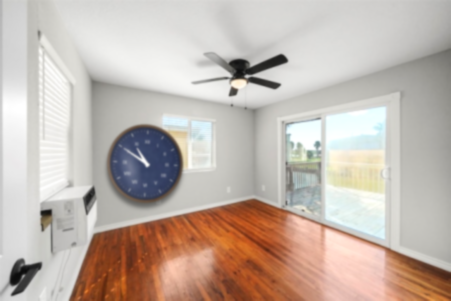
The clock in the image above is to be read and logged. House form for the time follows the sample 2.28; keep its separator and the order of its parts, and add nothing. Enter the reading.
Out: 10.50
